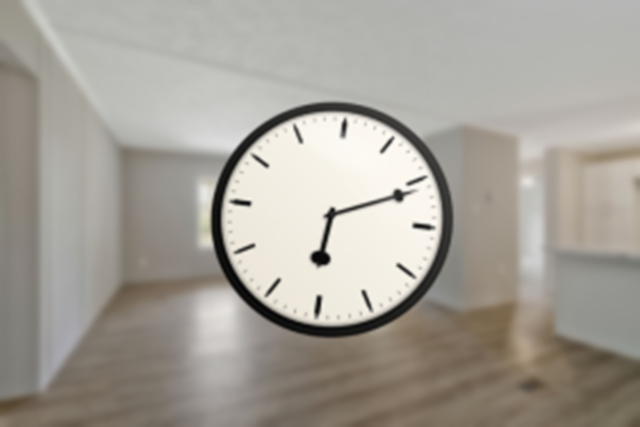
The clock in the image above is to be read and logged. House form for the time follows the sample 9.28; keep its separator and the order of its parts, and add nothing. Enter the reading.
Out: 6.11
